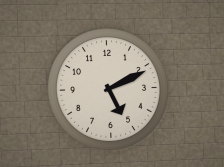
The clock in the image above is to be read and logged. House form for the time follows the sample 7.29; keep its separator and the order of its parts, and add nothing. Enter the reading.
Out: 5.11
